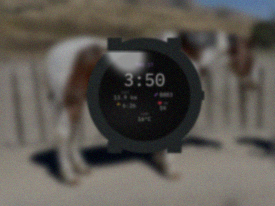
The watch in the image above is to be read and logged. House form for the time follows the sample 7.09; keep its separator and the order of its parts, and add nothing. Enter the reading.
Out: 3.50
